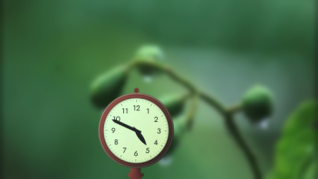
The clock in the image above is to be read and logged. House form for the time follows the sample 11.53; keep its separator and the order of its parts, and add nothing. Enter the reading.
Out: 4.49
